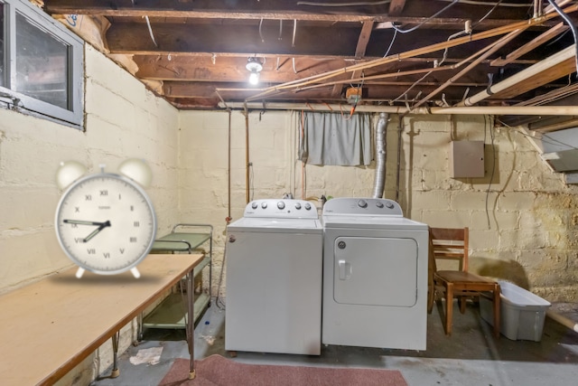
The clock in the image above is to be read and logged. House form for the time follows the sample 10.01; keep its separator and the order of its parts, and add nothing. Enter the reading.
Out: 7.46
